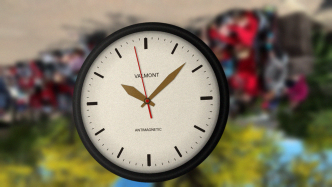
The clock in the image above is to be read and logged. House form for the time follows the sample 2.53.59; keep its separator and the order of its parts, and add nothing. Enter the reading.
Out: 10.07.58
